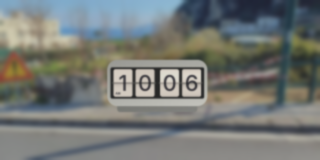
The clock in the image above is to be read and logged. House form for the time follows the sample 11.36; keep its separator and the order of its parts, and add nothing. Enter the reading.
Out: 10.06
